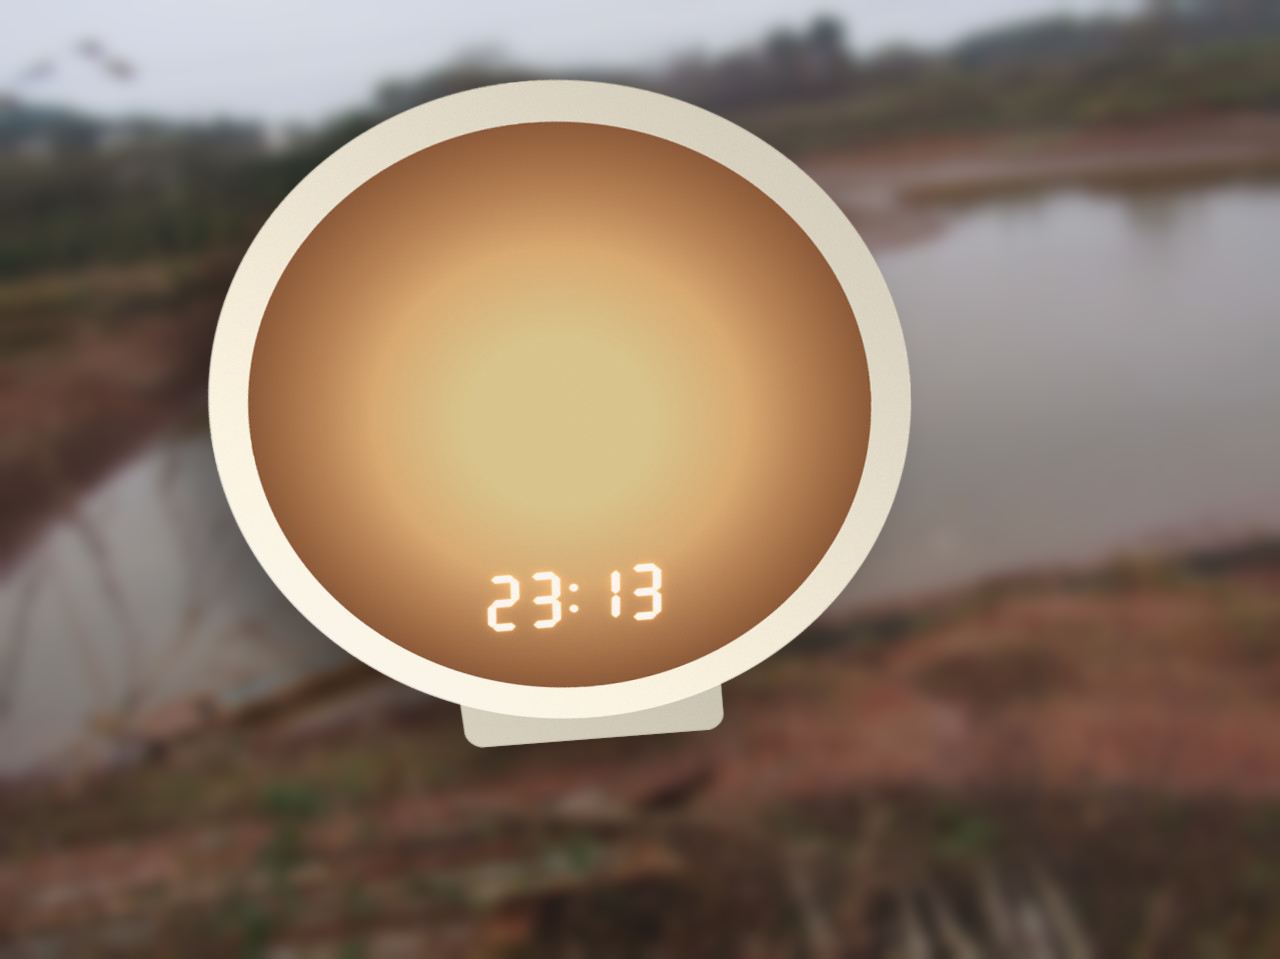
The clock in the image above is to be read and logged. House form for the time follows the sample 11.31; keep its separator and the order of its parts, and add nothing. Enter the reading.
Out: 23.13
